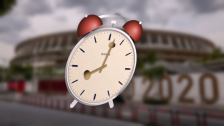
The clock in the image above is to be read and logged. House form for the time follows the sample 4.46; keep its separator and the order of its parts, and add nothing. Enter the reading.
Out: 8.02
